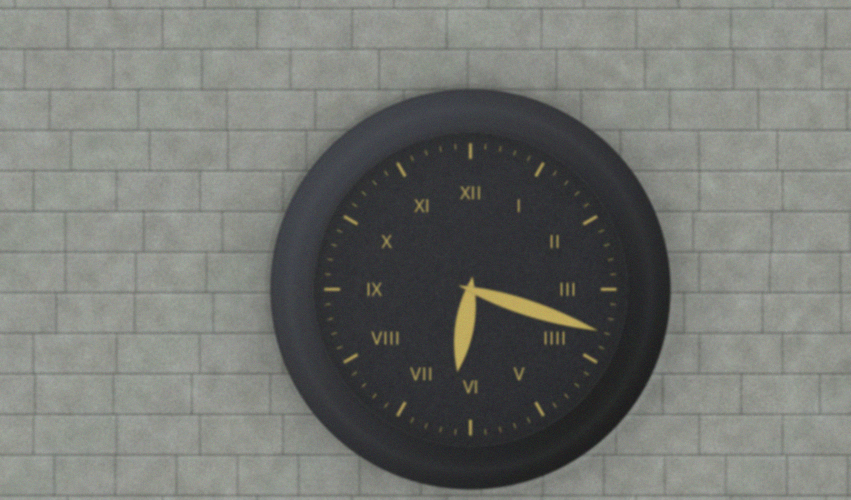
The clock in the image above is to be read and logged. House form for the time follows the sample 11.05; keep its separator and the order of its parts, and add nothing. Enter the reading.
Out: 6.18
